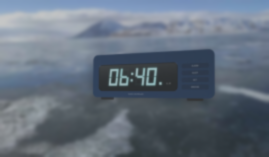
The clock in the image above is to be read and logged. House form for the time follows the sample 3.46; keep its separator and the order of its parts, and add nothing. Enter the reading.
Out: 6.40
